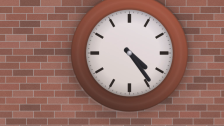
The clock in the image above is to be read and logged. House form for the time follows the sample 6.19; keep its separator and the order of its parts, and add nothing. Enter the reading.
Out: 4.24
